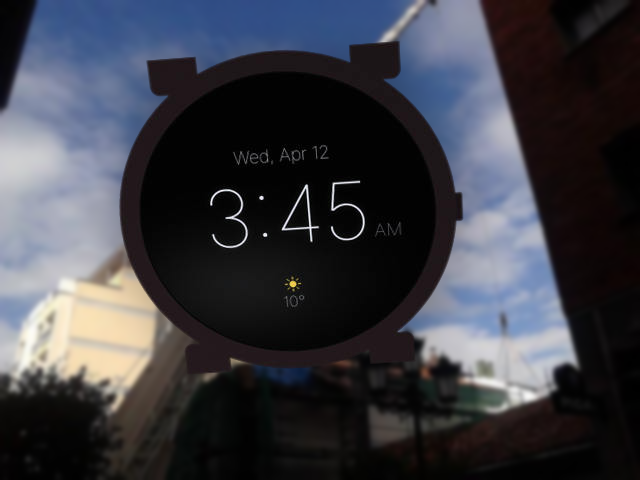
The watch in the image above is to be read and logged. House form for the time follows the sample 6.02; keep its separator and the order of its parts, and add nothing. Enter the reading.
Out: 3.45
